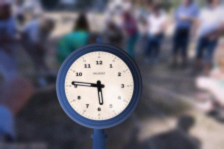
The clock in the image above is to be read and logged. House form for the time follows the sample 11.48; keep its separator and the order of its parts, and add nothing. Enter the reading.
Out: 5.46
